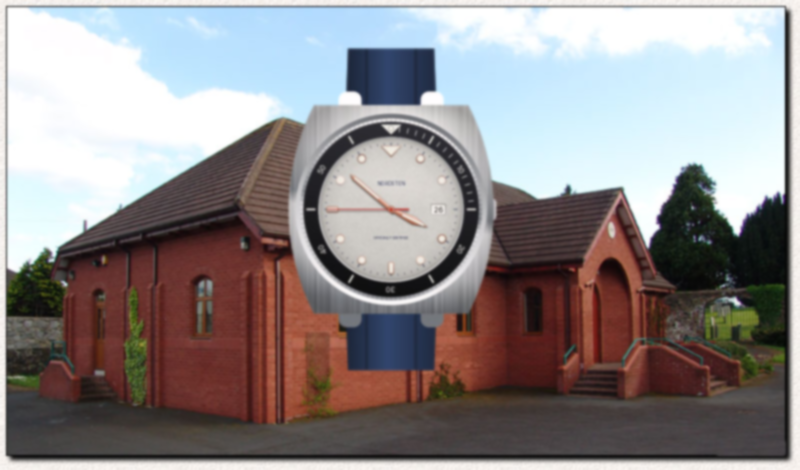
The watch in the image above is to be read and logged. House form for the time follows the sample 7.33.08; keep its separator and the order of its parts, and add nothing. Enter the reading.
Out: 3.51.45
